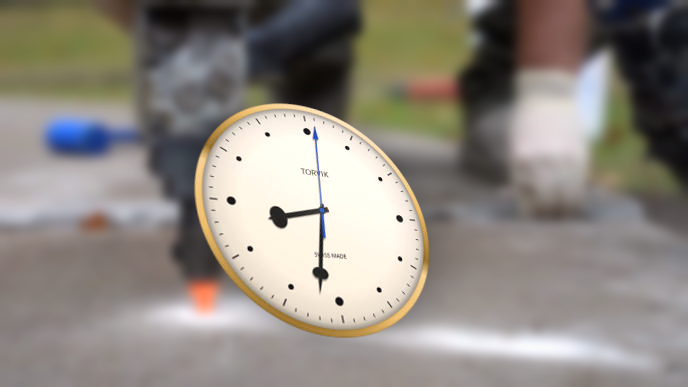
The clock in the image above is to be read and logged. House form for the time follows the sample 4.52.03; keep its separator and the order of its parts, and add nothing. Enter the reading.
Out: 8.32.01
